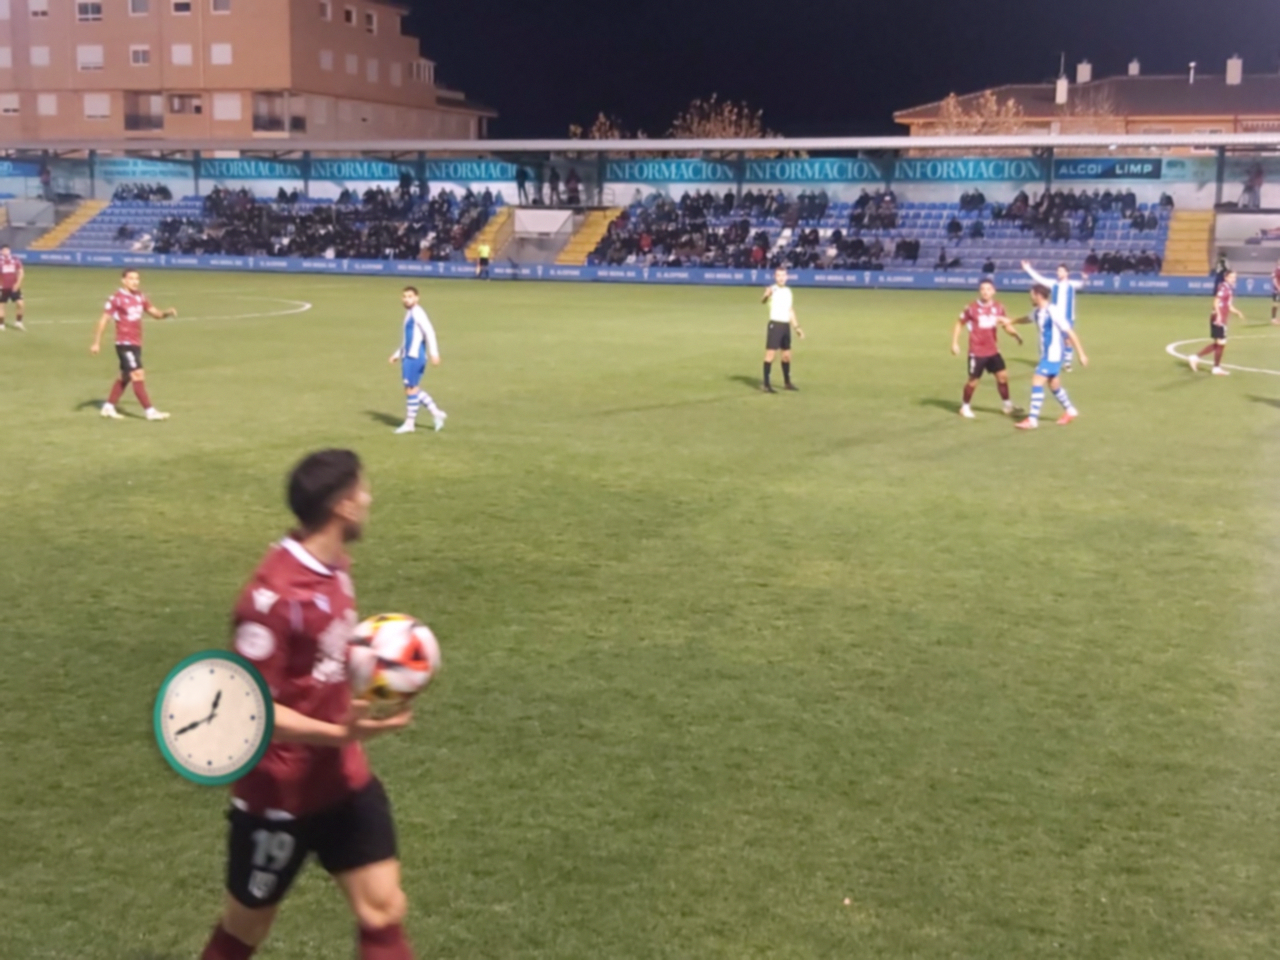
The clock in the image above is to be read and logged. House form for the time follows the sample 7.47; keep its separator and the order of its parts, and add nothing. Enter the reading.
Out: 12.41
